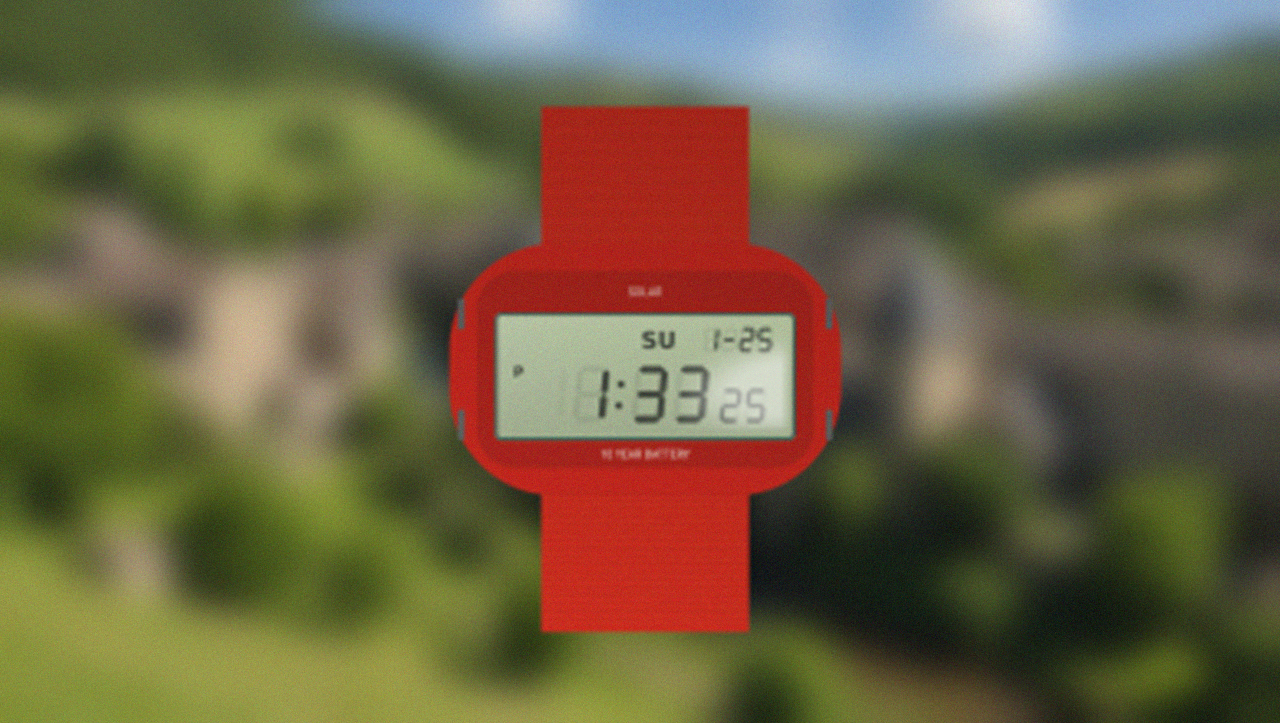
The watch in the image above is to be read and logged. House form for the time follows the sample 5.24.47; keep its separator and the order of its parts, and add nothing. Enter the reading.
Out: 1.33.25
